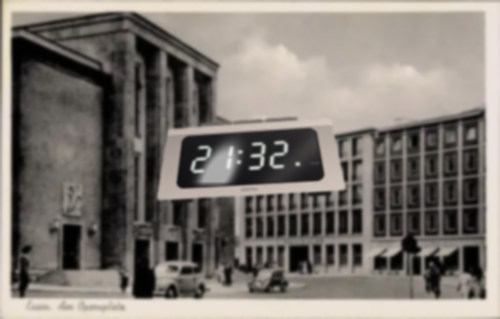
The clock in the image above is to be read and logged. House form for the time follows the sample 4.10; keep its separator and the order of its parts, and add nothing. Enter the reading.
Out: 21.32
